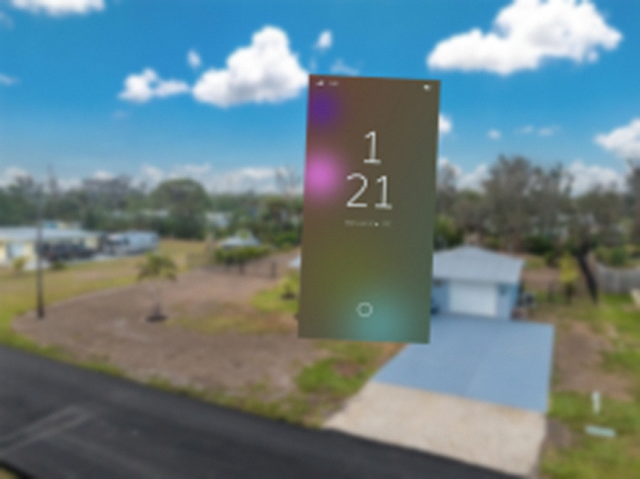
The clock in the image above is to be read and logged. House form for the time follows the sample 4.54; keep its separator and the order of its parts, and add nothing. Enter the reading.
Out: 1.21
